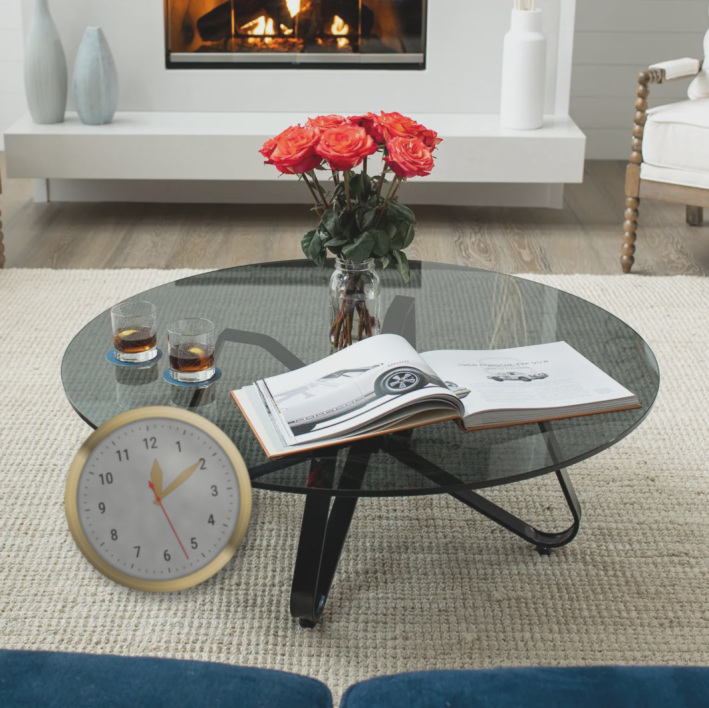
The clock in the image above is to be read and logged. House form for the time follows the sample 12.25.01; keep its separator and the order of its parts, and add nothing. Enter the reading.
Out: 12.09.27
